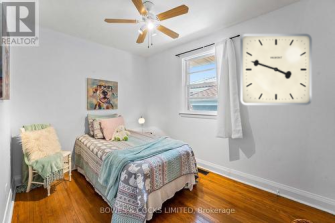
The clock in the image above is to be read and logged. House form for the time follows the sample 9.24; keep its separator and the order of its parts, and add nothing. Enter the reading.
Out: 3.48
